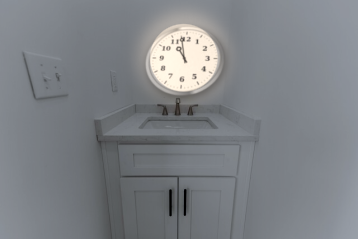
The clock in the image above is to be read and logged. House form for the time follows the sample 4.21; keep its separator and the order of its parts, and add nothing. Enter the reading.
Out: 10.58
